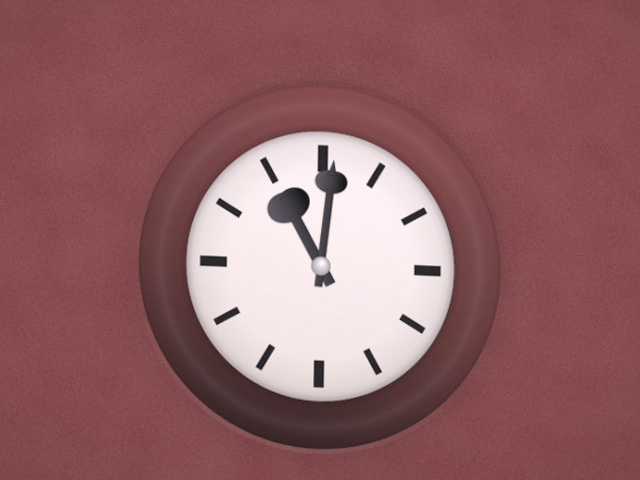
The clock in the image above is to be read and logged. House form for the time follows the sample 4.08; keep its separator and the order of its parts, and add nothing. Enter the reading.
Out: 11.01
